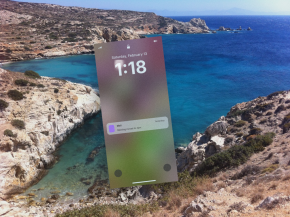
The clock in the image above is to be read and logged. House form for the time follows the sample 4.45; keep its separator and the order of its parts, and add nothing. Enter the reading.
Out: 1.18
